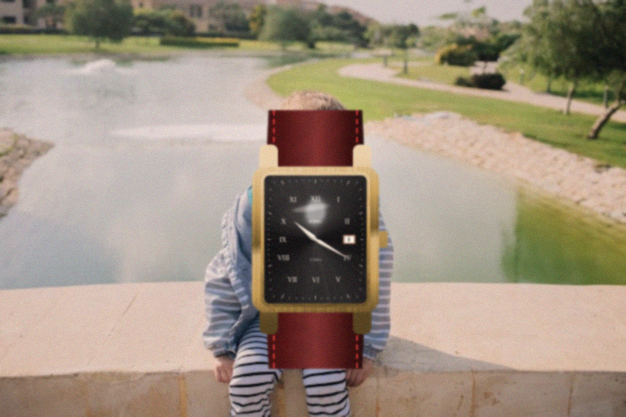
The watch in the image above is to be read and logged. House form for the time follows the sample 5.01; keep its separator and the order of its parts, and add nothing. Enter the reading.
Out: 10.20
